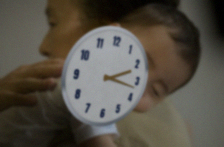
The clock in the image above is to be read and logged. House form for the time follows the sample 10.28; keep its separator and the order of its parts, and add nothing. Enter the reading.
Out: 2.17
